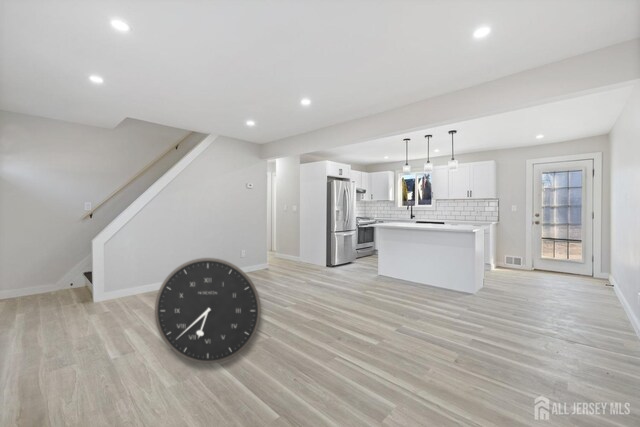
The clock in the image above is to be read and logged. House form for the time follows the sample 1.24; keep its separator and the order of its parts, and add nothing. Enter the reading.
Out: 6.38
